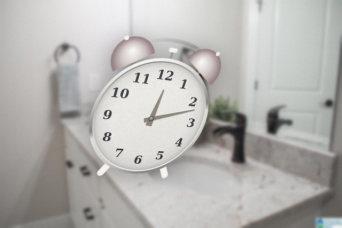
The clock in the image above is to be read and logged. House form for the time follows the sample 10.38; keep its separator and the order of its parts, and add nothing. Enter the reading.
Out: 12.12
